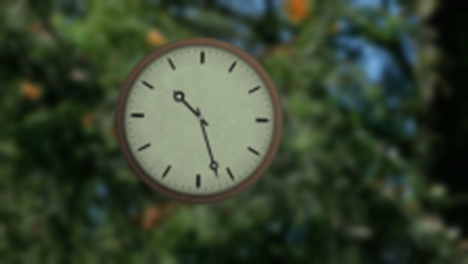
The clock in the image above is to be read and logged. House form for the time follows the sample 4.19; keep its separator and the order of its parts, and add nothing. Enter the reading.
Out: 10.27
